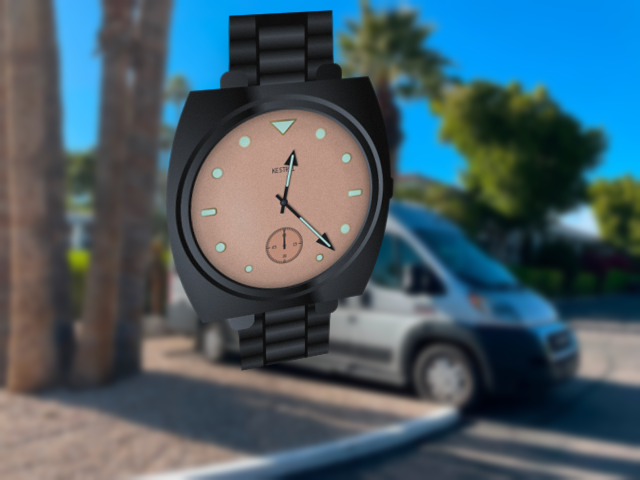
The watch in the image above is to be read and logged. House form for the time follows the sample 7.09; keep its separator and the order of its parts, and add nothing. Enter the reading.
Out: 12.23
